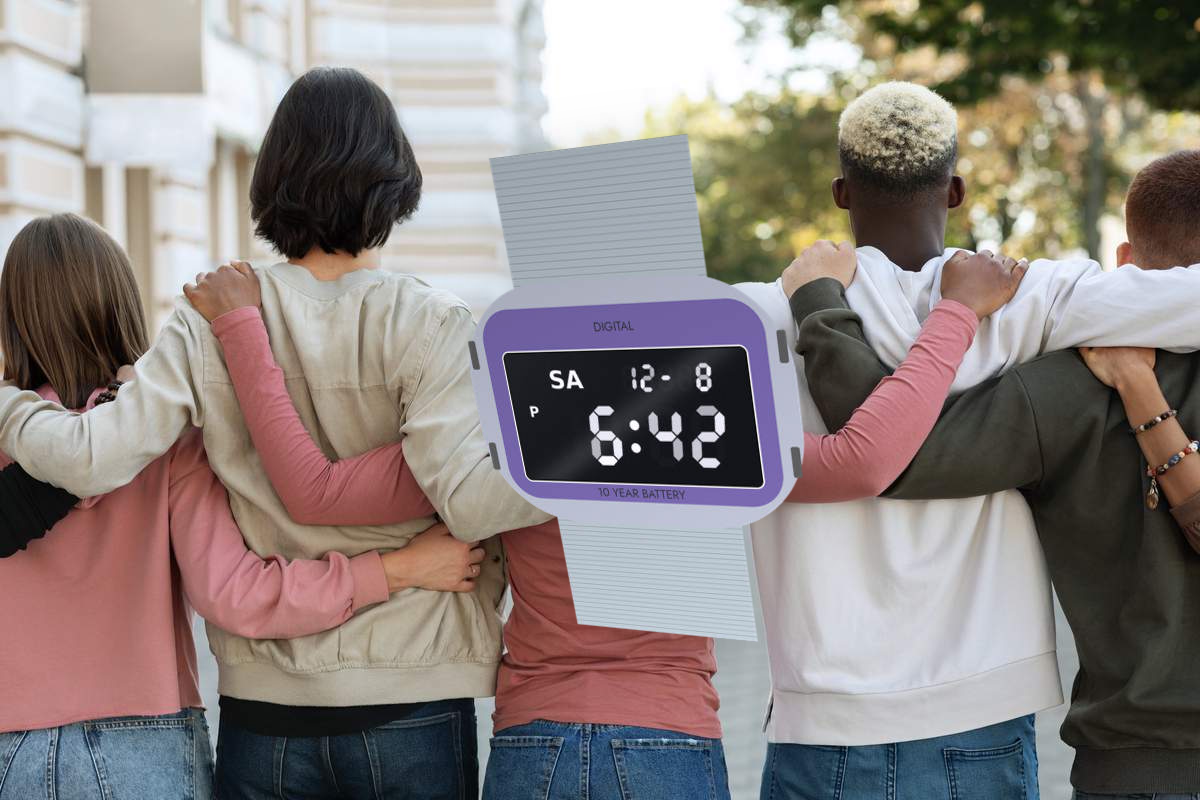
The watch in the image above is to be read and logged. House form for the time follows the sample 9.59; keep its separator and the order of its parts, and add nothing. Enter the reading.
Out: 6.42
